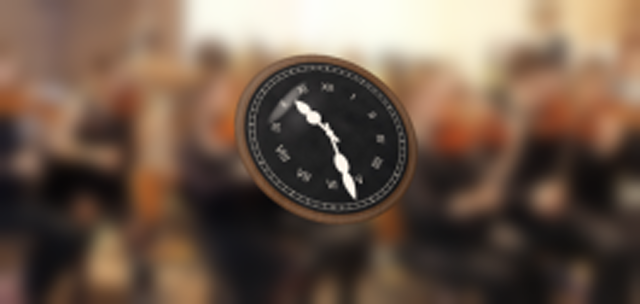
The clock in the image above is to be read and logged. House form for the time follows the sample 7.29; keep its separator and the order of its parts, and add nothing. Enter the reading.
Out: 10.27
